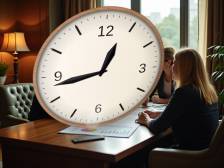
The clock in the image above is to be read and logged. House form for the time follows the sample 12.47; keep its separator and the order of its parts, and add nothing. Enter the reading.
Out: 12.43
